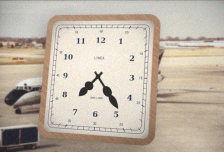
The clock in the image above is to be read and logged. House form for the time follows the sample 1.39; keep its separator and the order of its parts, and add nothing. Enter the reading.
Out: 7.24
